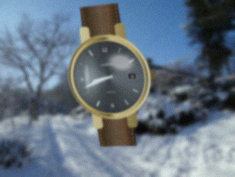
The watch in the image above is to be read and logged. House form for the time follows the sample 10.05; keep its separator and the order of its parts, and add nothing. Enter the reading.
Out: 8.42
